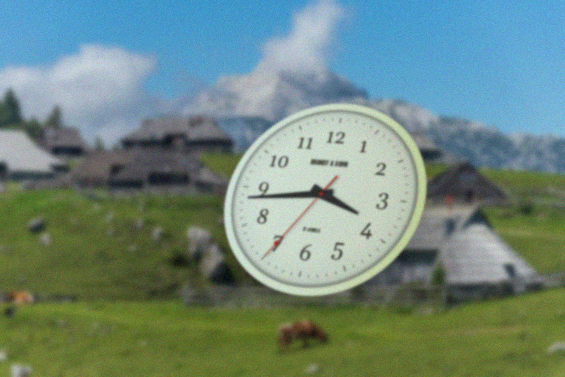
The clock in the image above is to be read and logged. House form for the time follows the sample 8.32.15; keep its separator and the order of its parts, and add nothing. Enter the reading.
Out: 3.43.35
